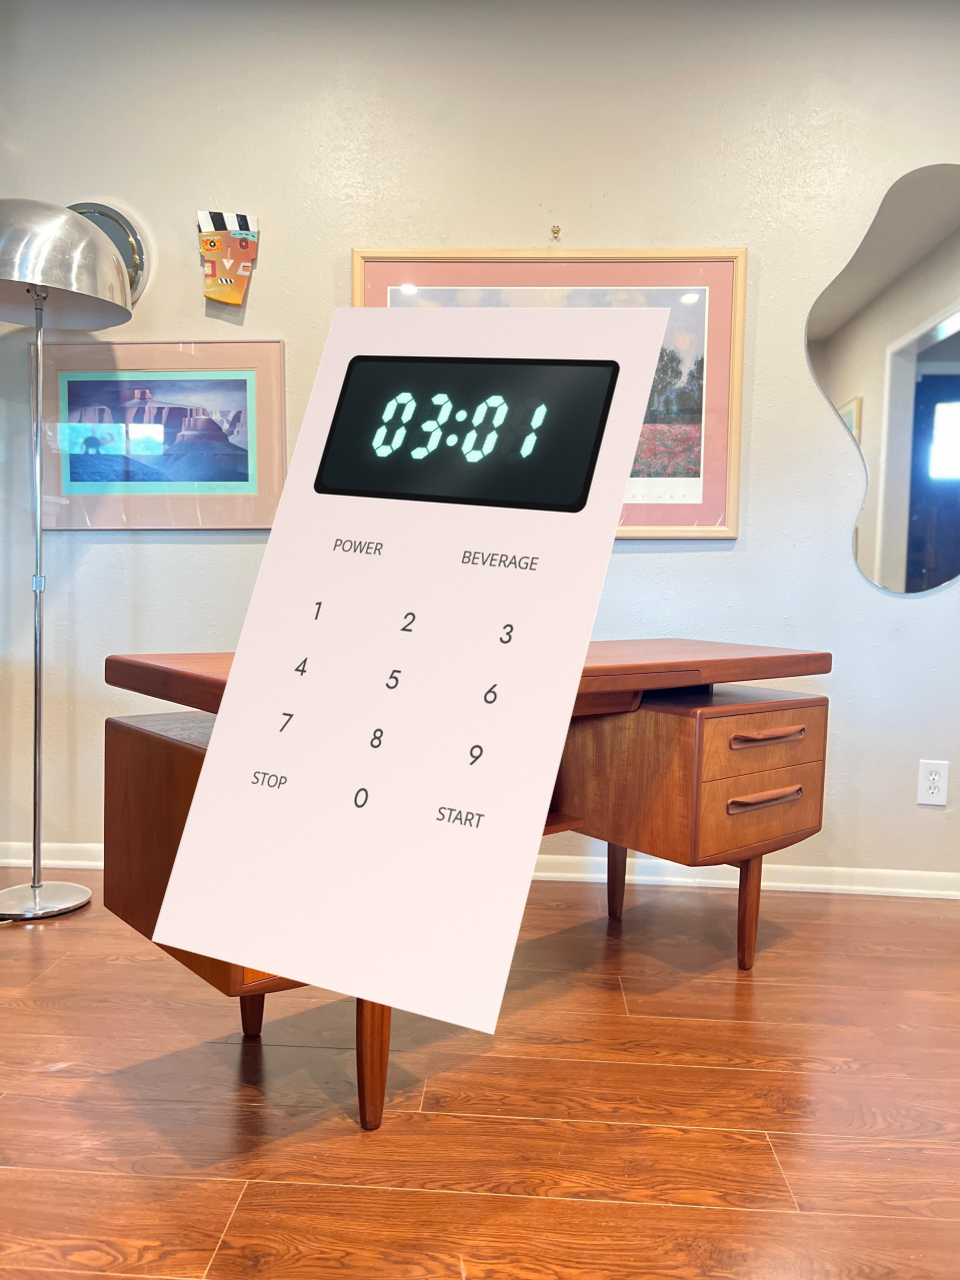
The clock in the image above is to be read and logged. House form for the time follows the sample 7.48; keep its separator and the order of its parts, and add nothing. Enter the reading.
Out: 3.01
